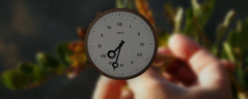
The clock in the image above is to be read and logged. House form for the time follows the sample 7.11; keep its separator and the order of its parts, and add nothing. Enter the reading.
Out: 7.33
